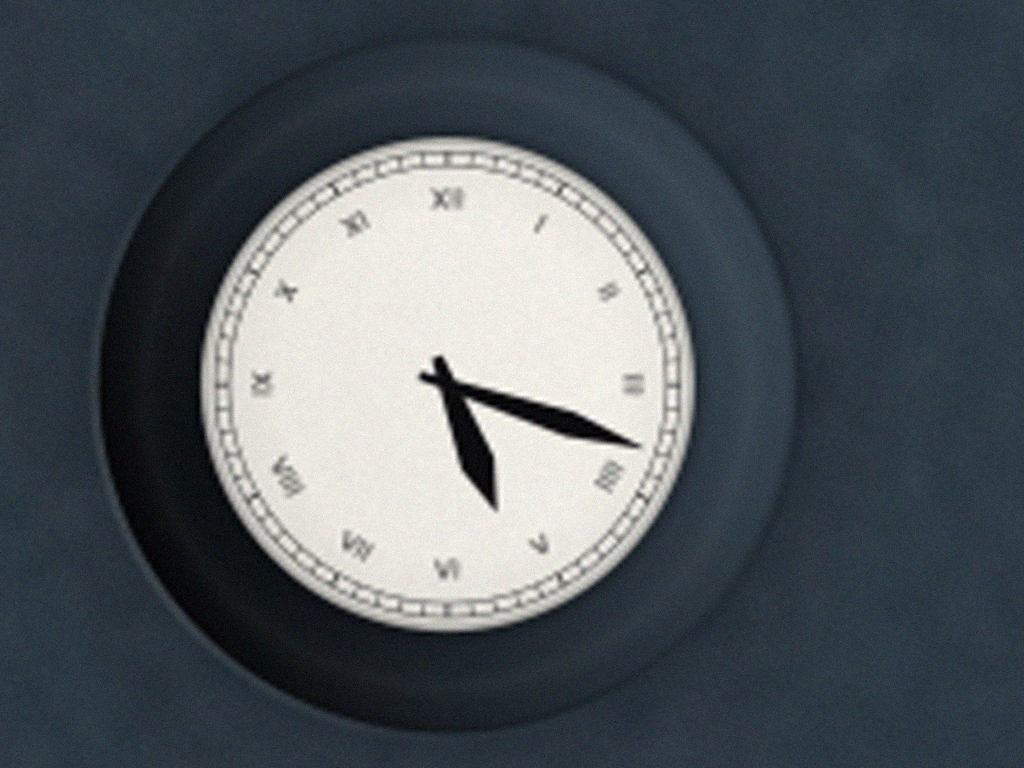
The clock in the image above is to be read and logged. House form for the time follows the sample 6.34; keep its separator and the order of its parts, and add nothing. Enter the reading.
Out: 5.18
